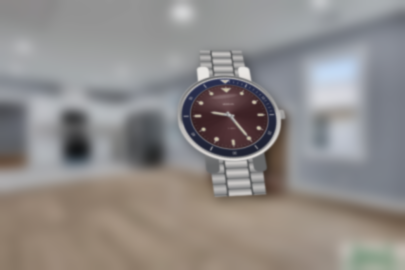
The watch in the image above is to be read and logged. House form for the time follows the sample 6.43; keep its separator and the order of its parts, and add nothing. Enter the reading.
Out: 9.25
